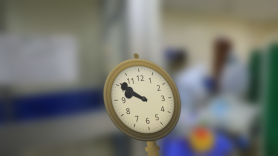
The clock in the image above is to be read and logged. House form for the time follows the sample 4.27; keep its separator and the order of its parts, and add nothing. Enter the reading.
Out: 9.51
